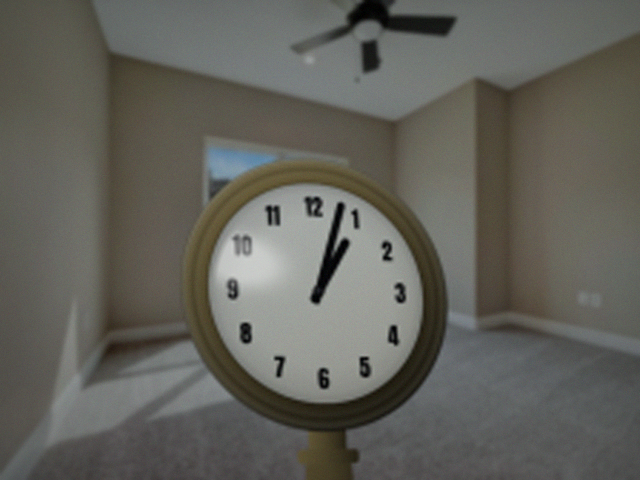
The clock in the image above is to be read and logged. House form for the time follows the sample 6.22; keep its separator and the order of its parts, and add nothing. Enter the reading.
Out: 1.03
